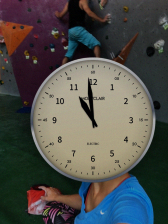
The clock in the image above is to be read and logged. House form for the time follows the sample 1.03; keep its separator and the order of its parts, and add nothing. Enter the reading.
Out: 10.59
